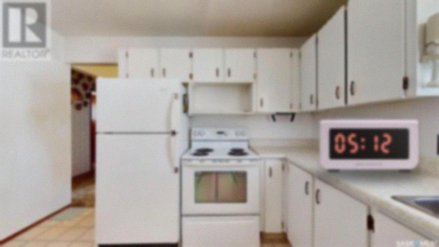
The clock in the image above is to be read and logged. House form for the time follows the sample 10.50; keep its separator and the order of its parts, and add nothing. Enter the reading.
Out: 5.12
